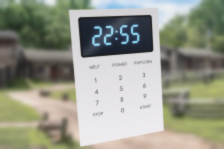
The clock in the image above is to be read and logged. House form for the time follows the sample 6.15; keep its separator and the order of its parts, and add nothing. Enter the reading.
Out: 22.55
